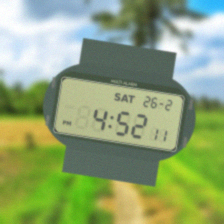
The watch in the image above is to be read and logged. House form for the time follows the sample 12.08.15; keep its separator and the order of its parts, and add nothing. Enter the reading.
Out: 4.52.11
